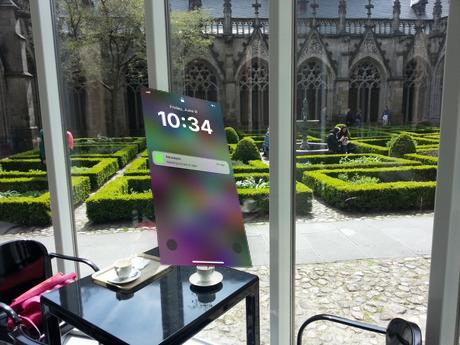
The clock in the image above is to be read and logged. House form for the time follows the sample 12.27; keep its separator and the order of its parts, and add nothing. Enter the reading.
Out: 10.34
